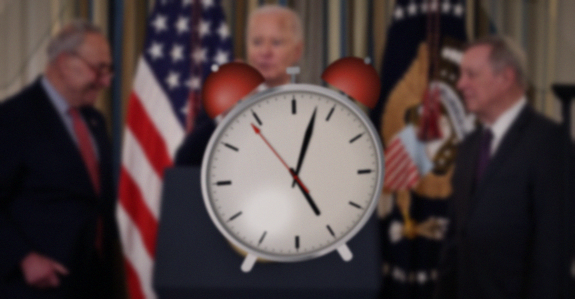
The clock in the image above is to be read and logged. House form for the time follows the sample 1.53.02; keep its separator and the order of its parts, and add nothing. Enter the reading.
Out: 5.02.54
